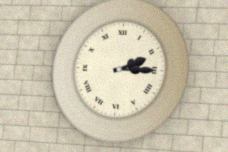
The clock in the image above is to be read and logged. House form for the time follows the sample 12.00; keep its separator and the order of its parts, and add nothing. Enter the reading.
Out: 2.15
